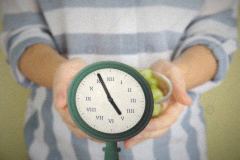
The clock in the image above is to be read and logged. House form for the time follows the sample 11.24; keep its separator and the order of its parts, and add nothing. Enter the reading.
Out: 4.56
